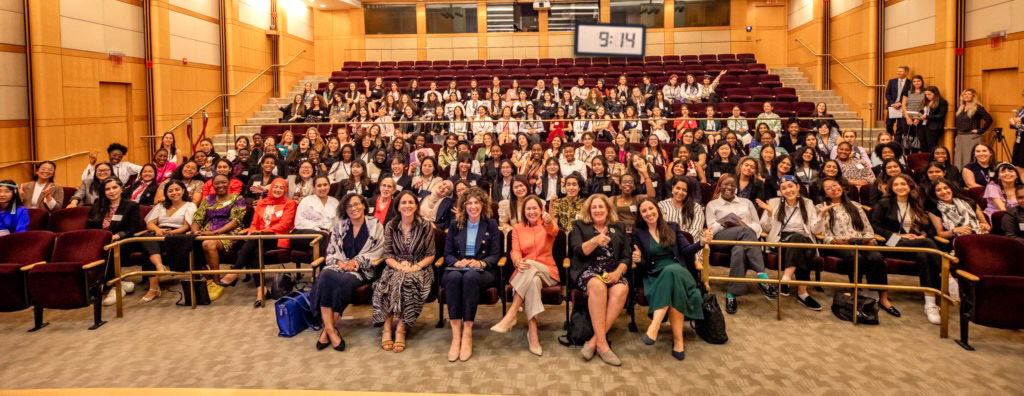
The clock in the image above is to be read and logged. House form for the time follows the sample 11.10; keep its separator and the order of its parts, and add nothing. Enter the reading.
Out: 9.14
